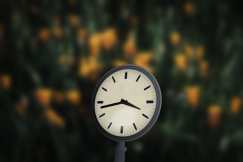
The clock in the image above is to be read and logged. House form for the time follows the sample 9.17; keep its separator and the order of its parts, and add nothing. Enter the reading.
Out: 3.43
